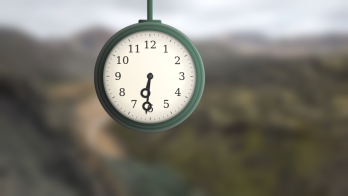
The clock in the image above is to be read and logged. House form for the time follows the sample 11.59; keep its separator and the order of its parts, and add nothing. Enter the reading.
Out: 6.31
